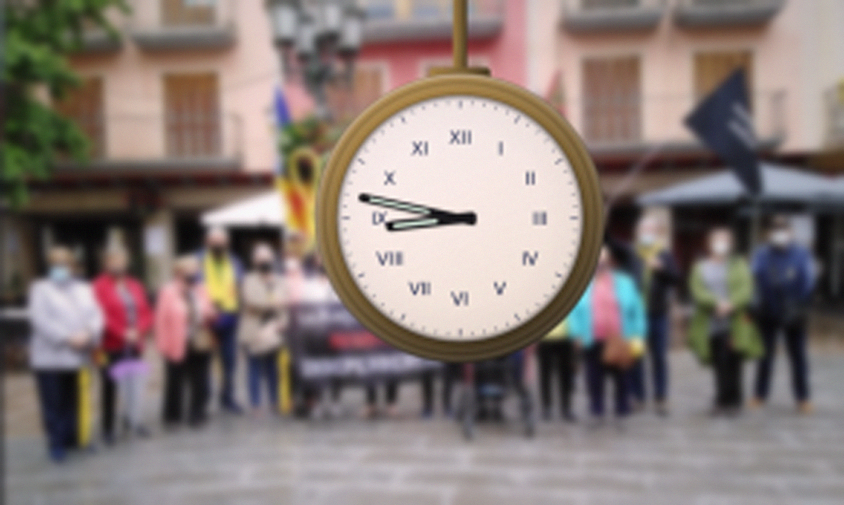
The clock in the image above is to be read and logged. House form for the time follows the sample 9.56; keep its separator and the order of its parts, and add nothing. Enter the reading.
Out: 8.47
